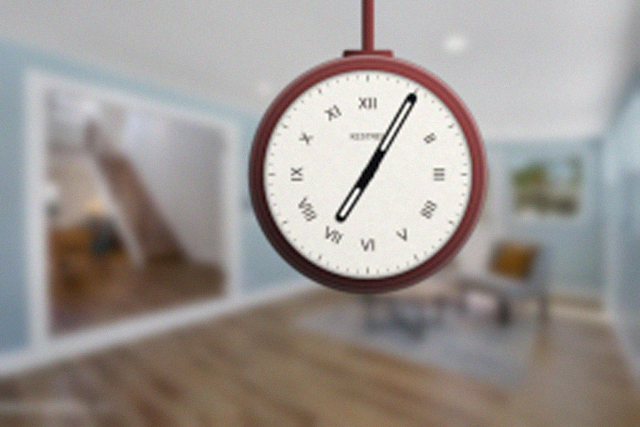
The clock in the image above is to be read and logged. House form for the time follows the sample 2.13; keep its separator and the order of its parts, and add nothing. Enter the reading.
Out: 7.05
